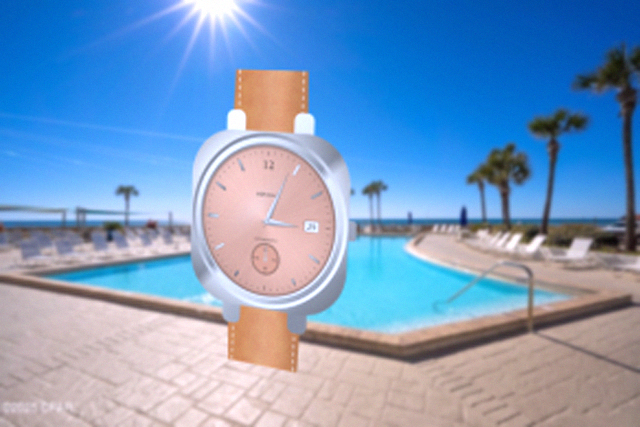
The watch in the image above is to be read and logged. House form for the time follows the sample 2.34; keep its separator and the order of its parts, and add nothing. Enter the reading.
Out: 3.04
